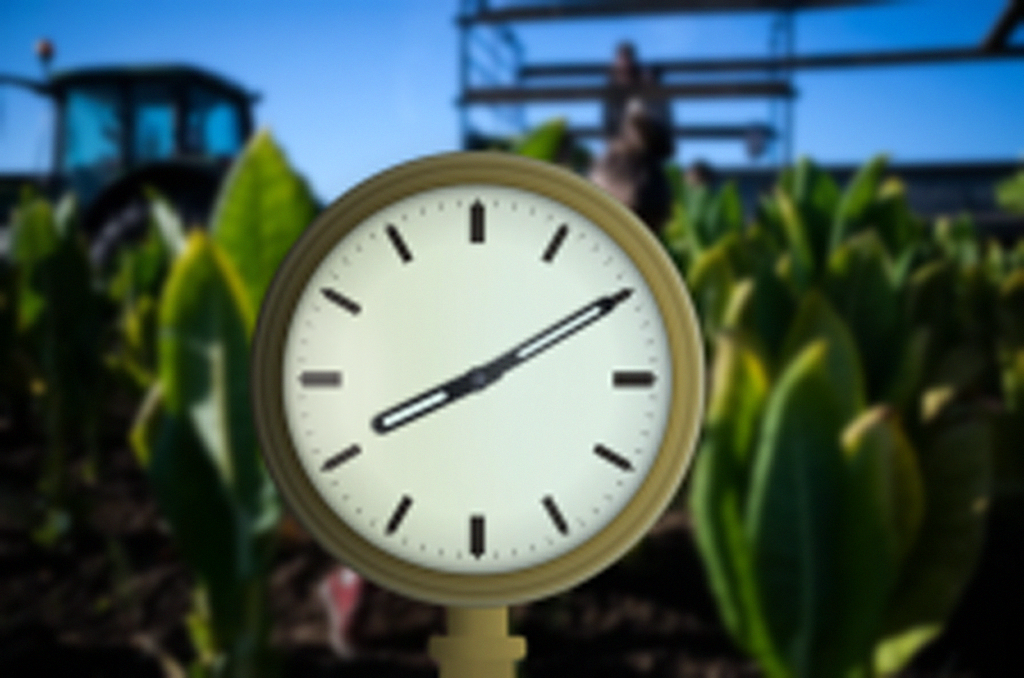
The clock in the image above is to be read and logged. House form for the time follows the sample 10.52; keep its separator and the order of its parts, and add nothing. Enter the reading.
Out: 8.10
